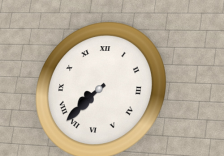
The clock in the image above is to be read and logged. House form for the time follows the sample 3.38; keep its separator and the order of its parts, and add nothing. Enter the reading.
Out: 7.37
